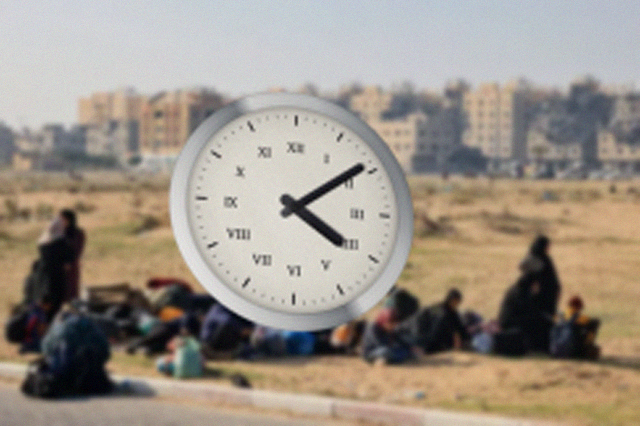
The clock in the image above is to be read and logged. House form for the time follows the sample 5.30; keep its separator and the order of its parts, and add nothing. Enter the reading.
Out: 4.09
